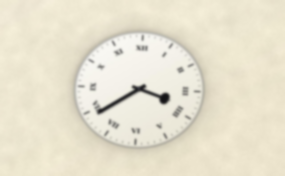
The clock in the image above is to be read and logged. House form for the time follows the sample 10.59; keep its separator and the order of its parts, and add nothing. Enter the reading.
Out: 3.39
